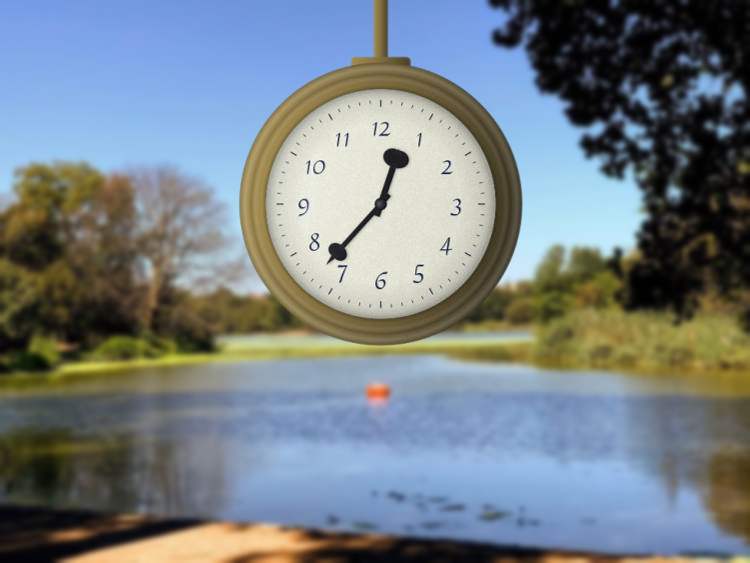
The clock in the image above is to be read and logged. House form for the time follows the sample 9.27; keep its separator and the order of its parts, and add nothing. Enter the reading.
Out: 12.37
